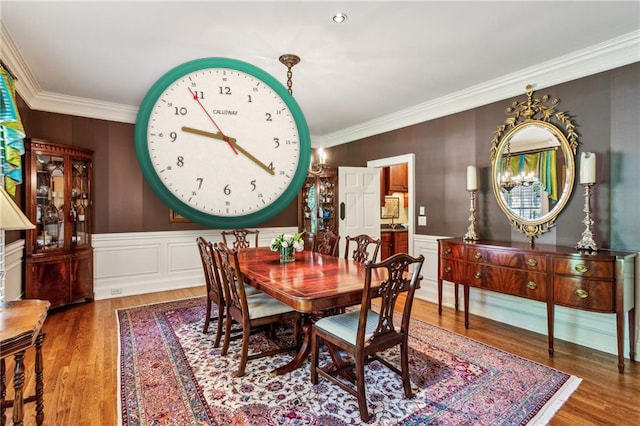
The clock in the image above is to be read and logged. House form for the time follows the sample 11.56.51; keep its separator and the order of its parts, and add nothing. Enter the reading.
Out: 9.20.54
